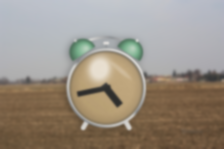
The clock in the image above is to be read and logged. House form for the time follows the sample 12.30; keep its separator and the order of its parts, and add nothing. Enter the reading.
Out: 4.43
